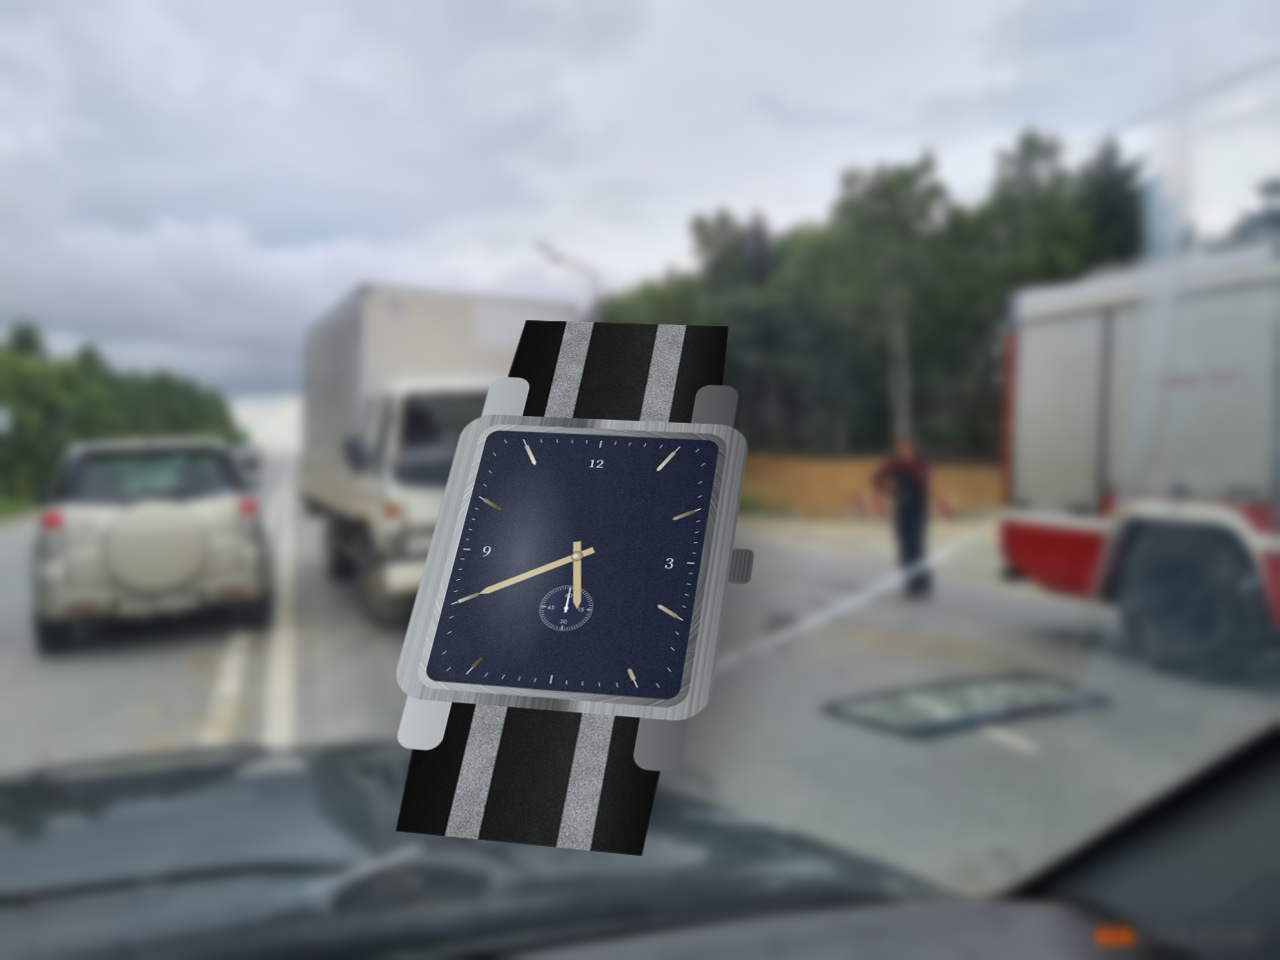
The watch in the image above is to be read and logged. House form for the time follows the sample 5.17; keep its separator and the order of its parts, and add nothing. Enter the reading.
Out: 5.40
